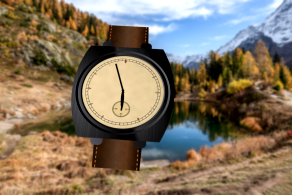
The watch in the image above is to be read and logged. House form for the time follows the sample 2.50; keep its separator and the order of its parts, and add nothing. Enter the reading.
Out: 5.57
